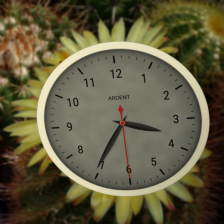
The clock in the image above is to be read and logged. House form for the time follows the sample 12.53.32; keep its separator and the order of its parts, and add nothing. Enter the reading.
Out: 3.35.30
